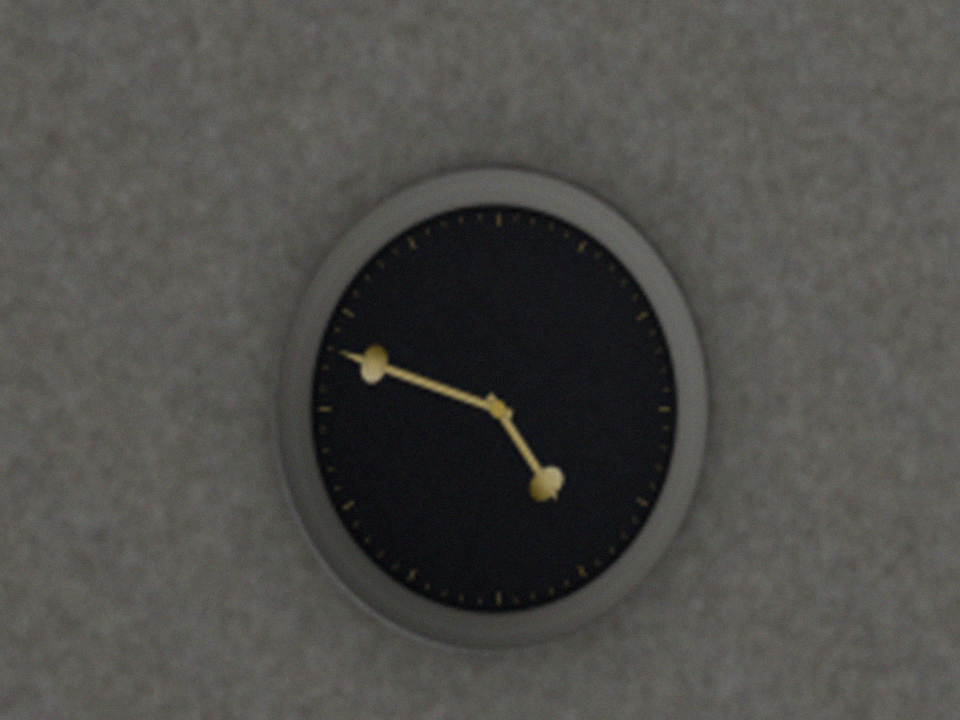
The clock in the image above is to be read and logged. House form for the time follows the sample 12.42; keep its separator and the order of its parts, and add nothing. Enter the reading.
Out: 4.48
